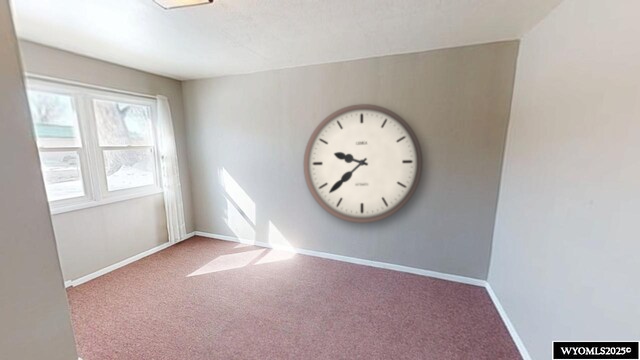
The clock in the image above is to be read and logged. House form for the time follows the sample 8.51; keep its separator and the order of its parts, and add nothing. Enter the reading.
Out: 9.38
